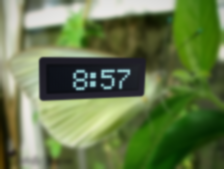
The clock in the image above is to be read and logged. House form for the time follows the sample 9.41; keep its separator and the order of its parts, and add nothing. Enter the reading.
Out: 8.57
